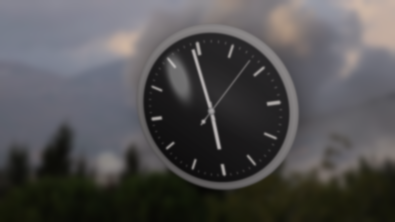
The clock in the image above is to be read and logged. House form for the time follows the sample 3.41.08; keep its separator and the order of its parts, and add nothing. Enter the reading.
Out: 5.59.08
